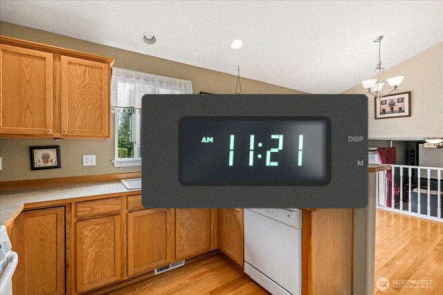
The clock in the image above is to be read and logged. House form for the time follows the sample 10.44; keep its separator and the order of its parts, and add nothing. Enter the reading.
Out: 11.21
